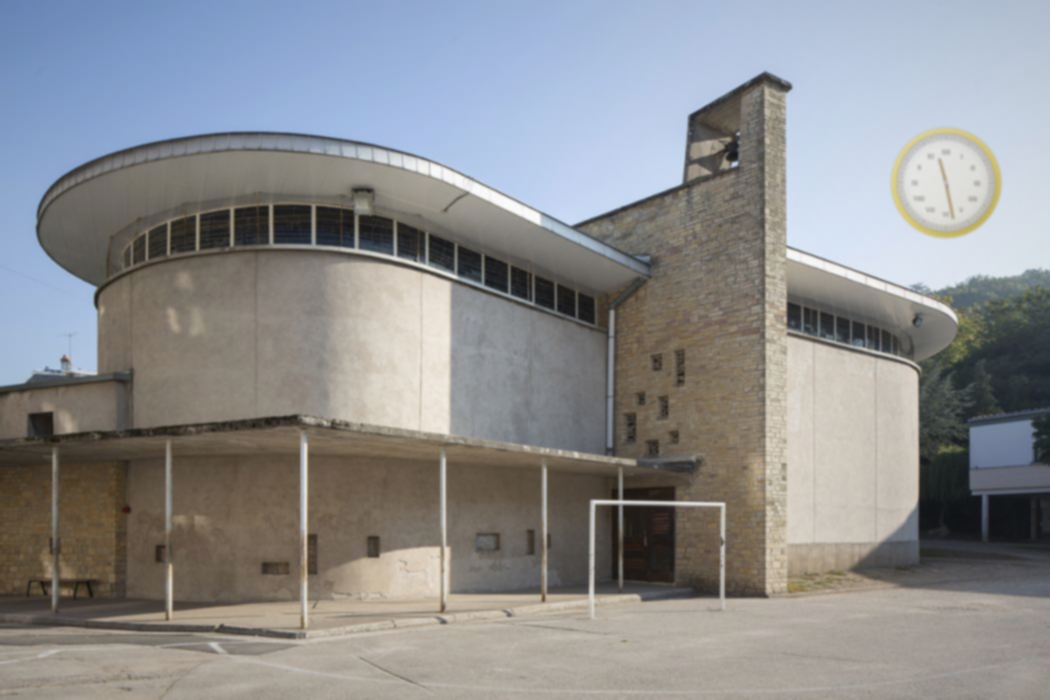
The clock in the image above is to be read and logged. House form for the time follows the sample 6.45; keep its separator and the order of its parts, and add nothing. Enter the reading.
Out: 11.28
